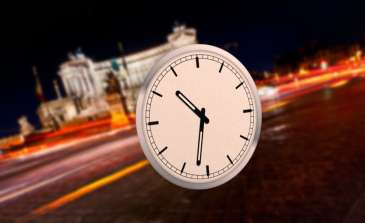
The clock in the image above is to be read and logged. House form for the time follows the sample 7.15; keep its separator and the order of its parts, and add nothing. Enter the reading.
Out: 10.32
